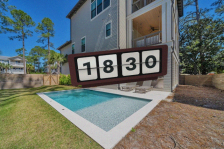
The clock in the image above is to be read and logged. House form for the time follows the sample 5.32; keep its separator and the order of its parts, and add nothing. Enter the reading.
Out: 18.30
